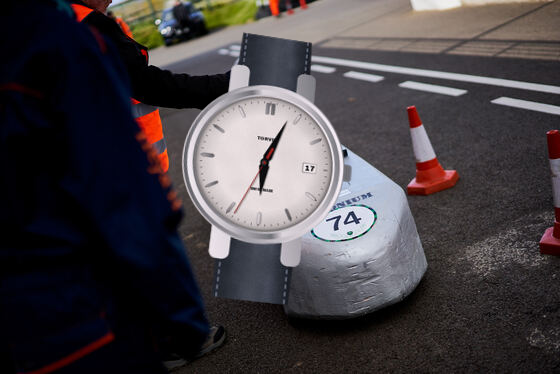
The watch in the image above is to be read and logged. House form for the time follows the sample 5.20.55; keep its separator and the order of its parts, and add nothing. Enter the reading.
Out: 6.03.34
